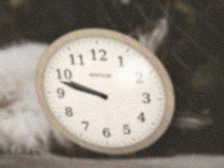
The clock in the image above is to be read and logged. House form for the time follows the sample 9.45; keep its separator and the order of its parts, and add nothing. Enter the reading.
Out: 9.48
